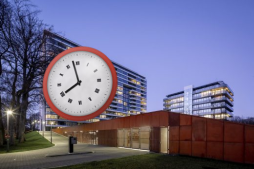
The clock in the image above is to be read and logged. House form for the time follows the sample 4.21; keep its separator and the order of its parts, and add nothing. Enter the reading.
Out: 7.58
